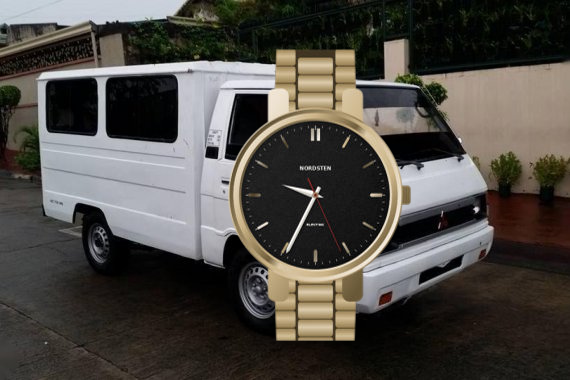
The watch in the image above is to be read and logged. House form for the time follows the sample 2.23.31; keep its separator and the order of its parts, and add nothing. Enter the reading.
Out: 9.34.26
